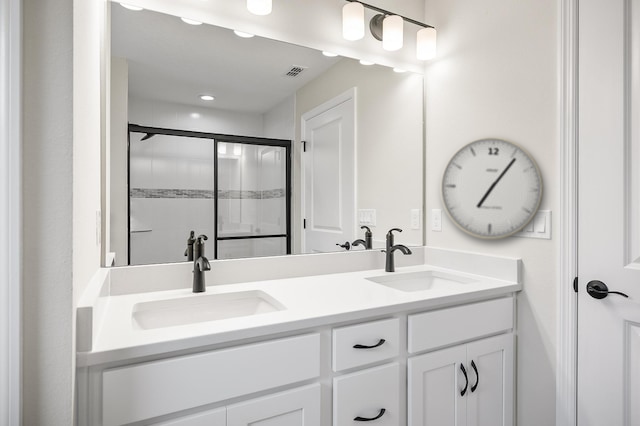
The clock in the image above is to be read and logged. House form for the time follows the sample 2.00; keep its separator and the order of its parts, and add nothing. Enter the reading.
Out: 7.06
